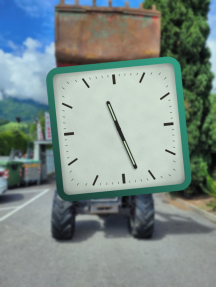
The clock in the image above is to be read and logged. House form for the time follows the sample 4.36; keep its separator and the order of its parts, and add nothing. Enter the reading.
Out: 11.27
